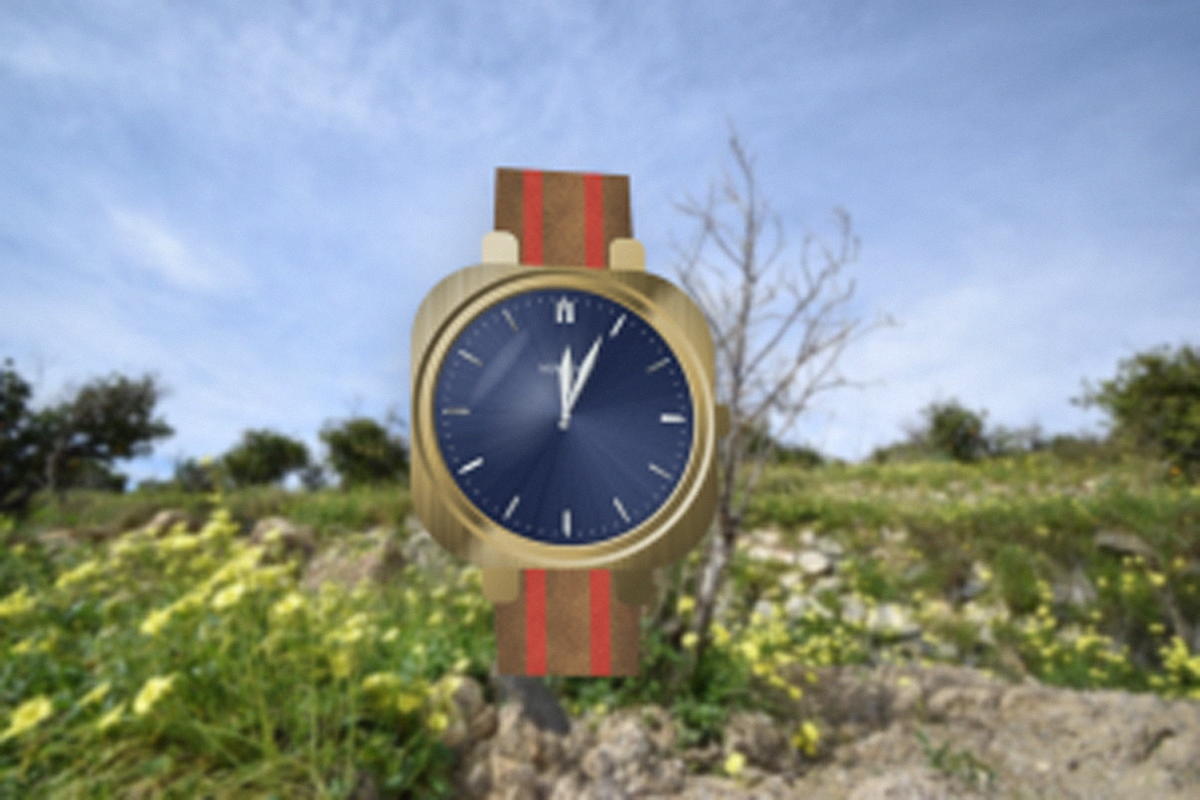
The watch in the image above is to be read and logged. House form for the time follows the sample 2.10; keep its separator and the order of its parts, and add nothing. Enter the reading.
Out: 12.04
